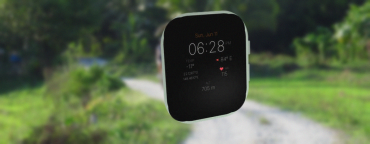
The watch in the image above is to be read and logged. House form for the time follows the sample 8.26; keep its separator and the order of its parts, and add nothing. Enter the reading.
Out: 6.28
